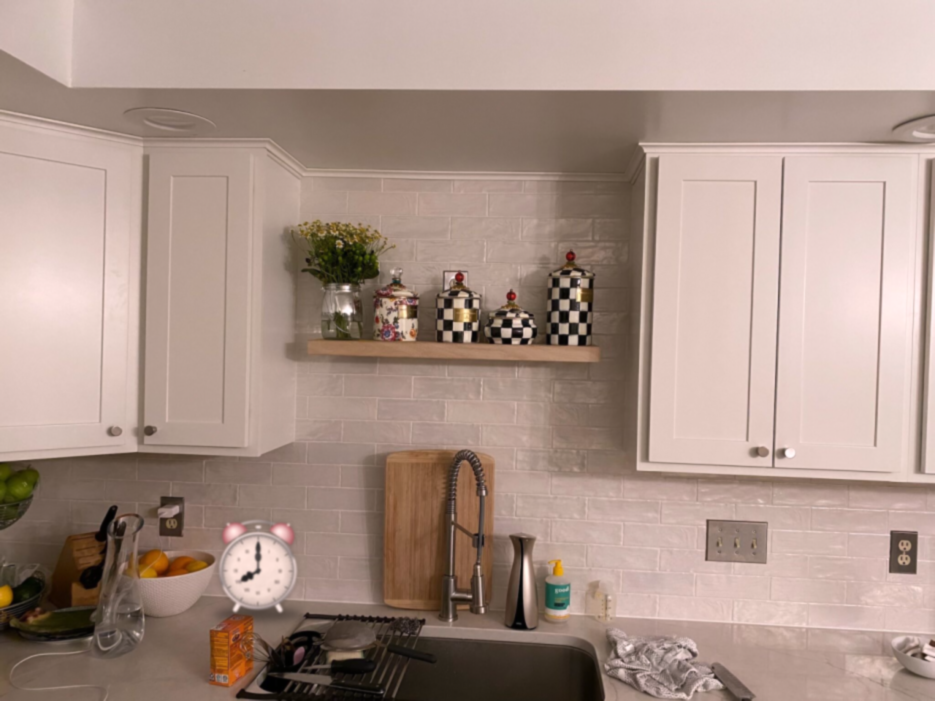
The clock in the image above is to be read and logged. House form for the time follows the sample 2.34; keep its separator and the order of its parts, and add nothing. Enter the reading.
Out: 8.00
